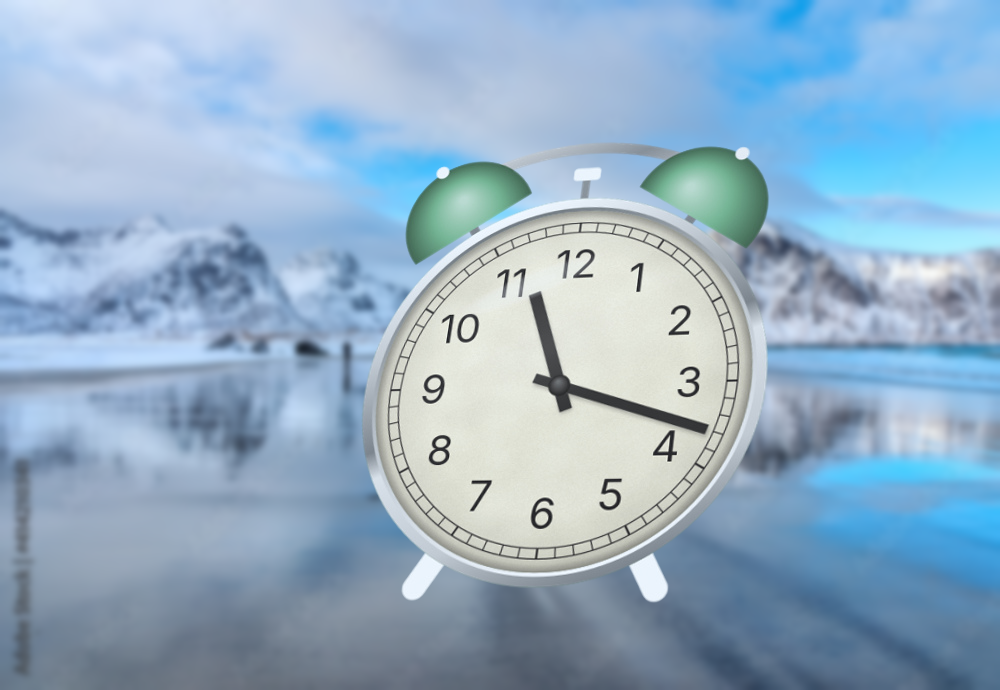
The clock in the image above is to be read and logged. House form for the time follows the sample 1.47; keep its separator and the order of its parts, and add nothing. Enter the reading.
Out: 11.18
